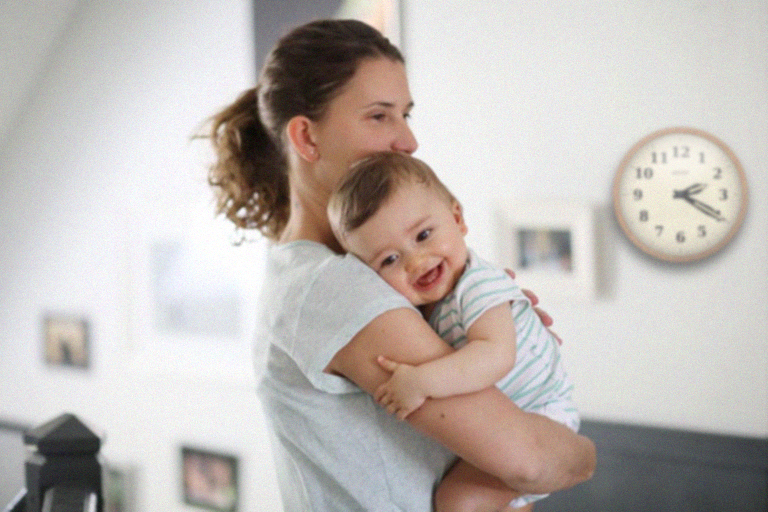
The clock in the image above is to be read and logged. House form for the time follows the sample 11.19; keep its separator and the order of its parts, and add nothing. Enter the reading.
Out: 2.20
